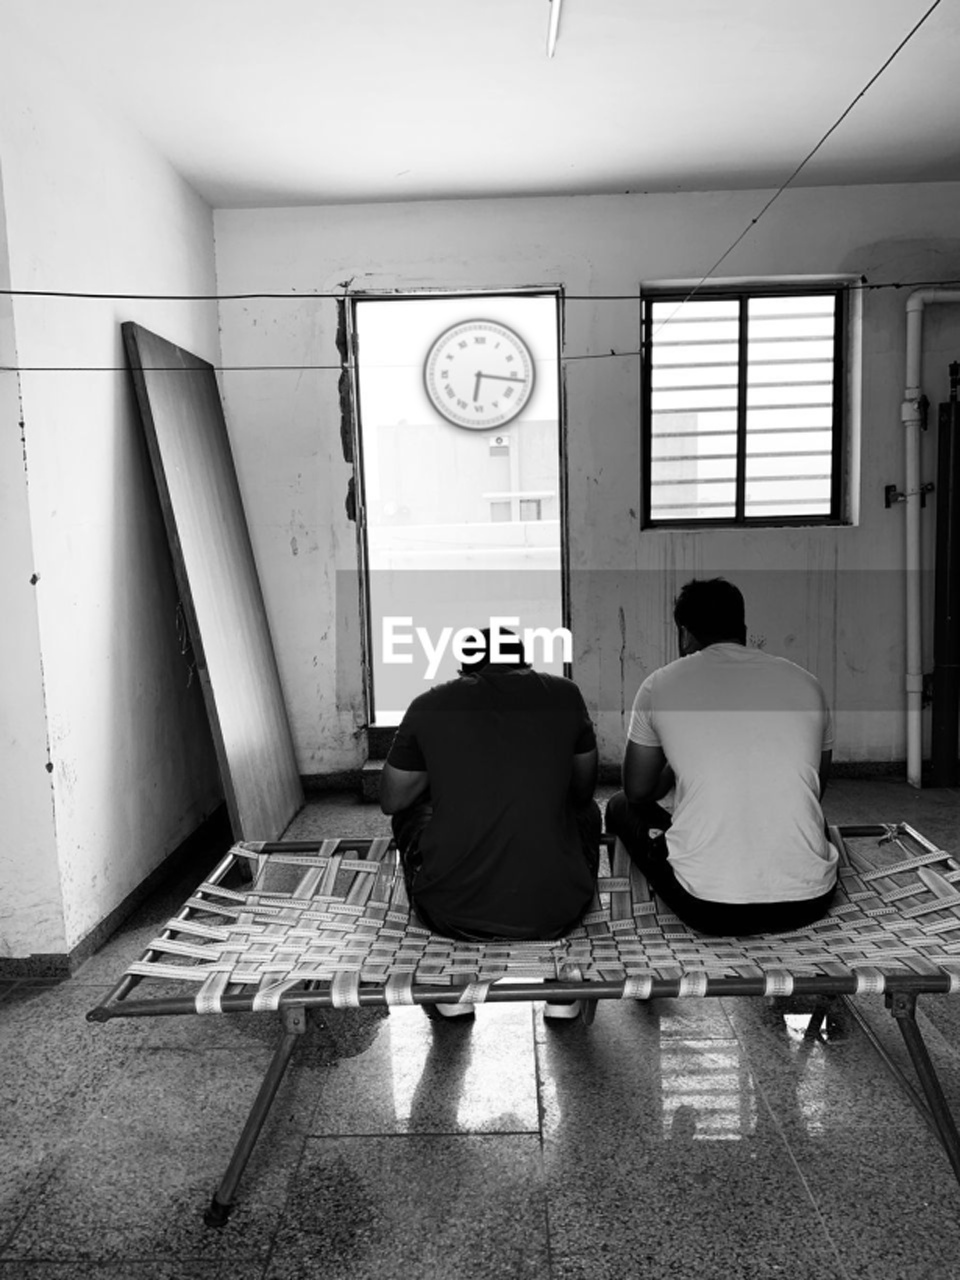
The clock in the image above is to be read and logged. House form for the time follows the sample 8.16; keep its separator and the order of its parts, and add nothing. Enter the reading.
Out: 6.16
